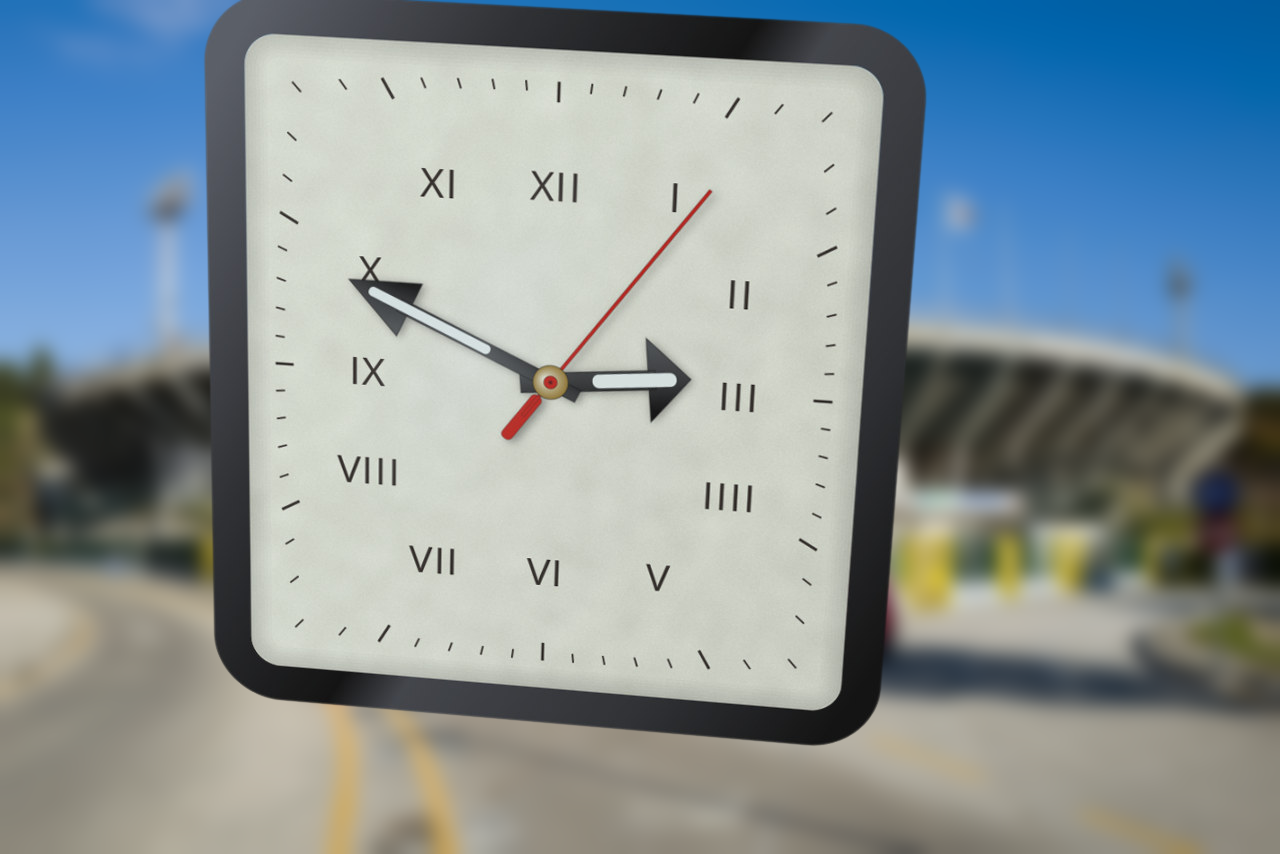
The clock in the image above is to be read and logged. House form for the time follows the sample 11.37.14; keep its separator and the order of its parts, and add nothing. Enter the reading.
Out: 2.49.06
